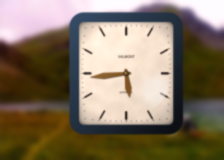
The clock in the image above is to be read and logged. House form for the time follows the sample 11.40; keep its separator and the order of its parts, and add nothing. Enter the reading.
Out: 5.44
